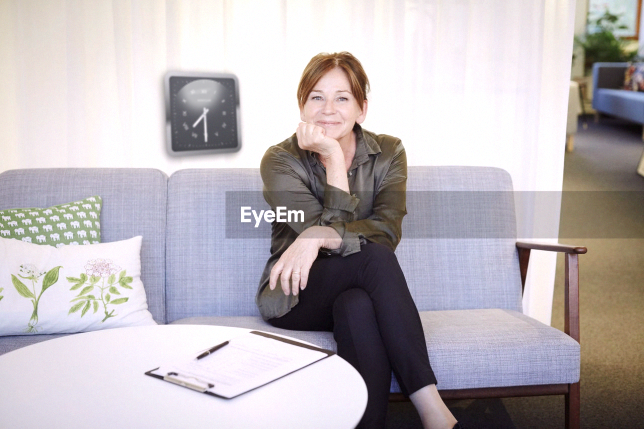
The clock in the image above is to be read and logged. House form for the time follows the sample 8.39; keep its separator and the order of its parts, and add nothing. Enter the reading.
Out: 7.30
